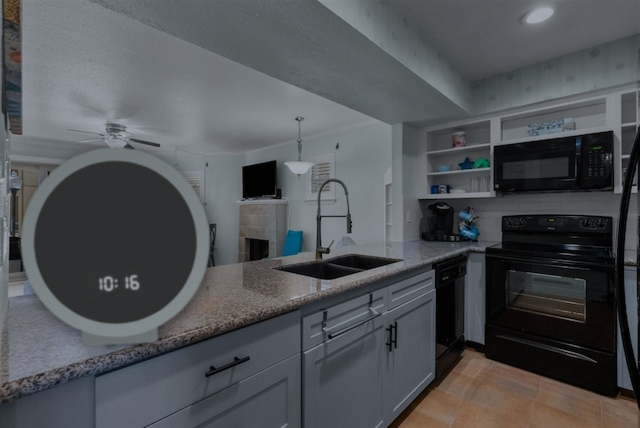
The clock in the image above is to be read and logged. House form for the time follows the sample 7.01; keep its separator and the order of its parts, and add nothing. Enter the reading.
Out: 10.16
